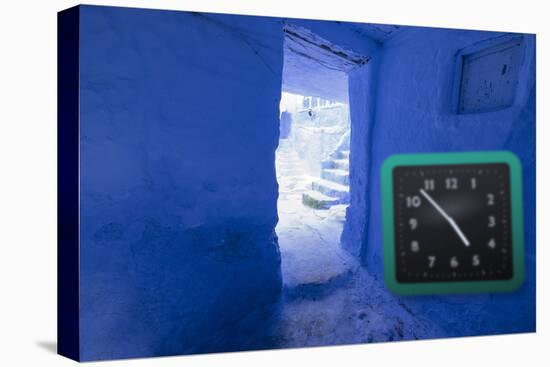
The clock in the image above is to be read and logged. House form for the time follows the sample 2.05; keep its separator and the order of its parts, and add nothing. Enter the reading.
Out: 4.53
